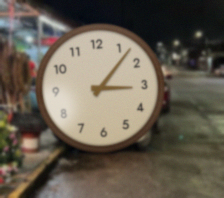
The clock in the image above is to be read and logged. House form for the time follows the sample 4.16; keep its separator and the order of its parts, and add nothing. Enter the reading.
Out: 3.07
